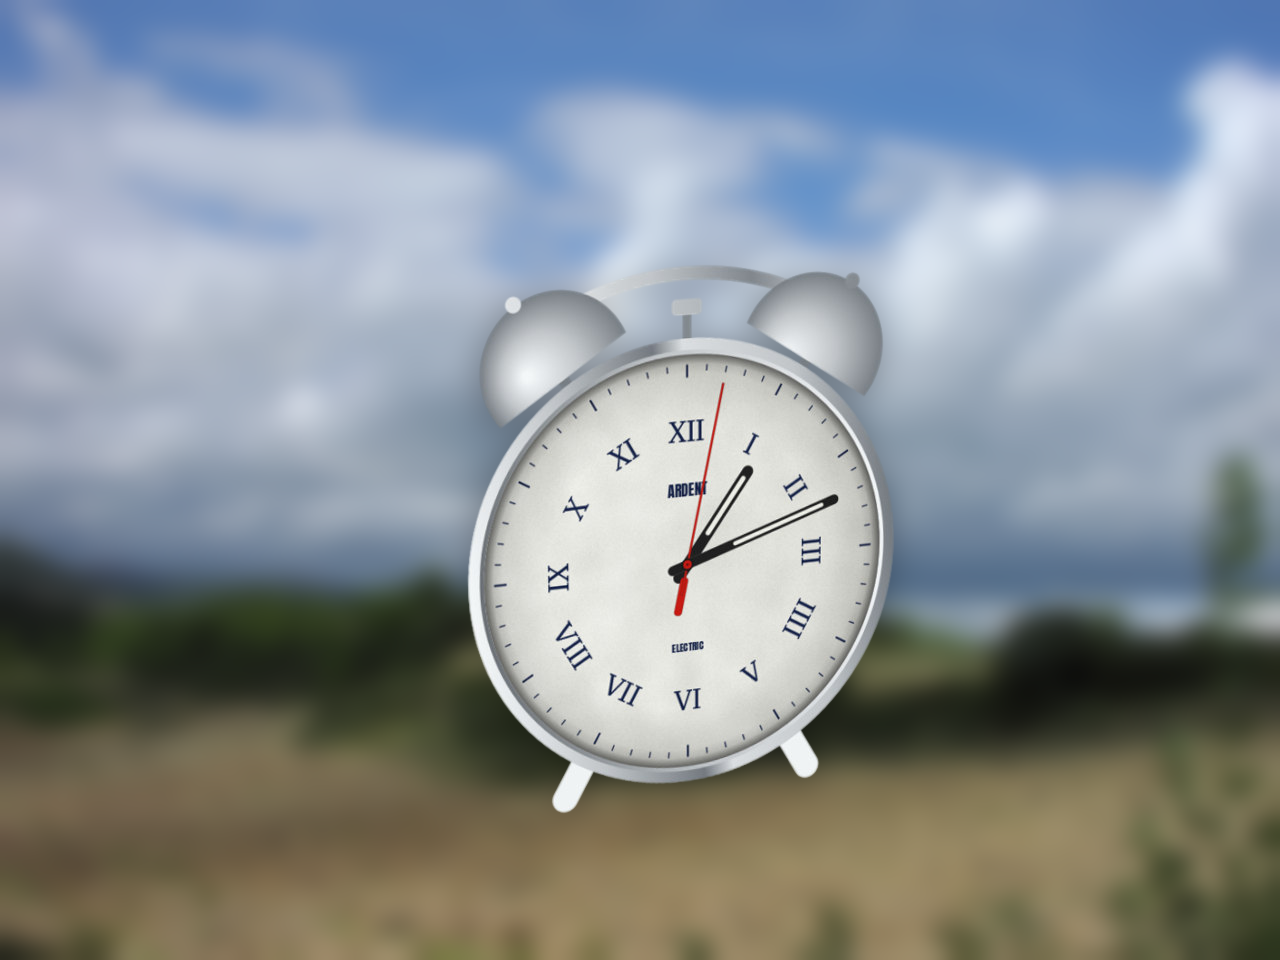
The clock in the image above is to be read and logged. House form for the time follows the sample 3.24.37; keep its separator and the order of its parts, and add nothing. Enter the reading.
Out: 1.12.02
